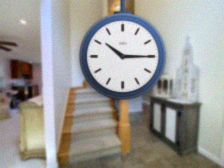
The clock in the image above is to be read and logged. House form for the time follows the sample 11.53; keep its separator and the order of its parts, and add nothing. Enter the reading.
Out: 10.15
